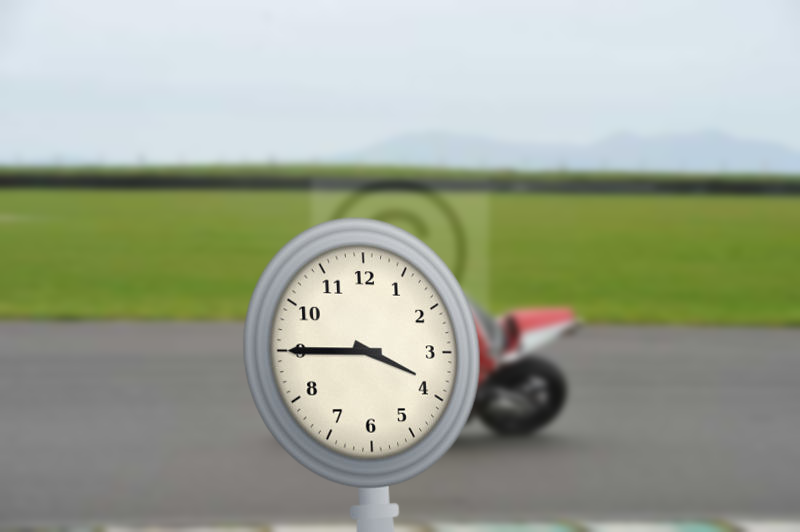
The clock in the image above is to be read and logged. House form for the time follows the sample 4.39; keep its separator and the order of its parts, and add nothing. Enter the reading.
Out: 3.45
